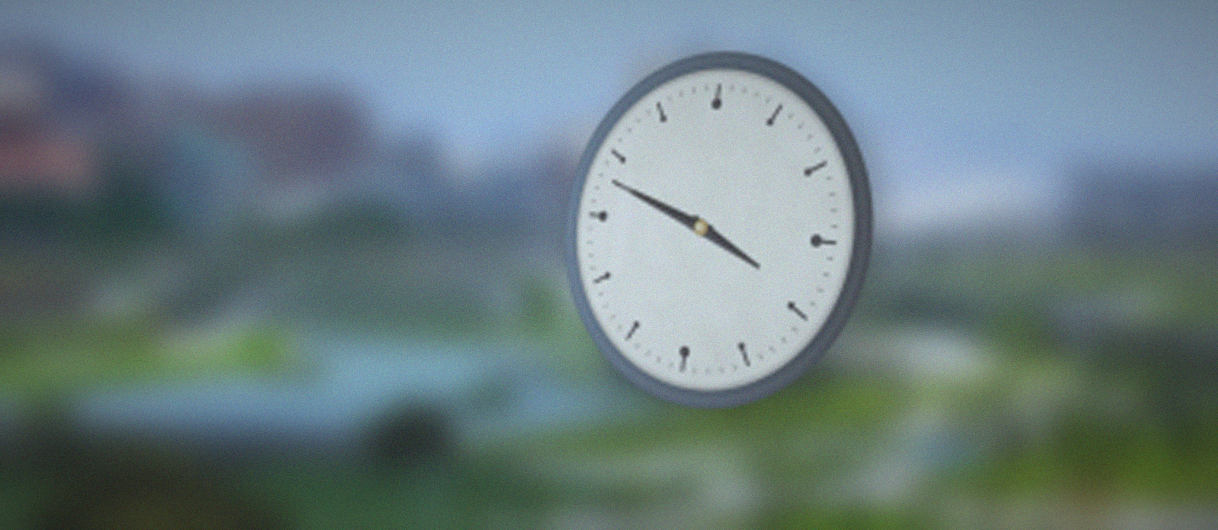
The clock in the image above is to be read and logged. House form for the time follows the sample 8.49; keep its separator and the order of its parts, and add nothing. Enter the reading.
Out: 3.48
